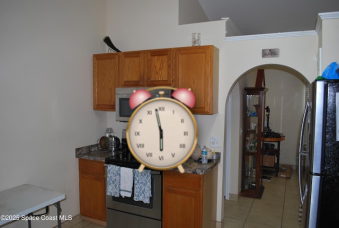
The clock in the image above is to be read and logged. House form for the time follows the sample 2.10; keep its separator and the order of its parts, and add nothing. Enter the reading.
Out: 5.58
